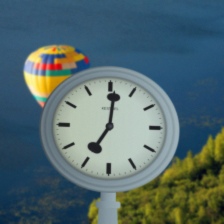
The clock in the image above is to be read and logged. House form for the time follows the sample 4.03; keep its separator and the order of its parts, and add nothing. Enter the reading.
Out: 7.01
